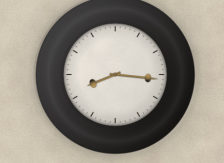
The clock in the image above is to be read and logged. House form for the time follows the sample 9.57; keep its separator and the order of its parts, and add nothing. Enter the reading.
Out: 8.16
